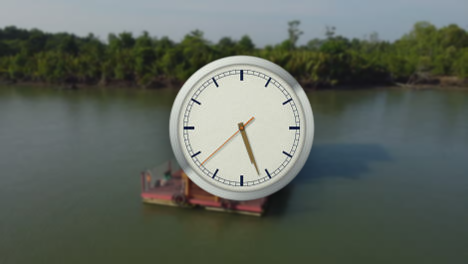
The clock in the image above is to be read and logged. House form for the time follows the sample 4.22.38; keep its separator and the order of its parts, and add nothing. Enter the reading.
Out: 5.26.38
